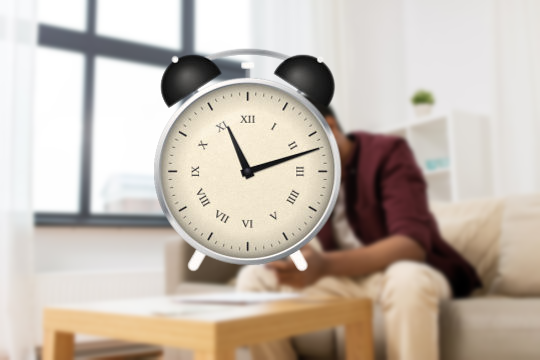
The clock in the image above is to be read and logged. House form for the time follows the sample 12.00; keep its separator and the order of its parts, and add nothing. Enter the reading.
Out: 11.12
